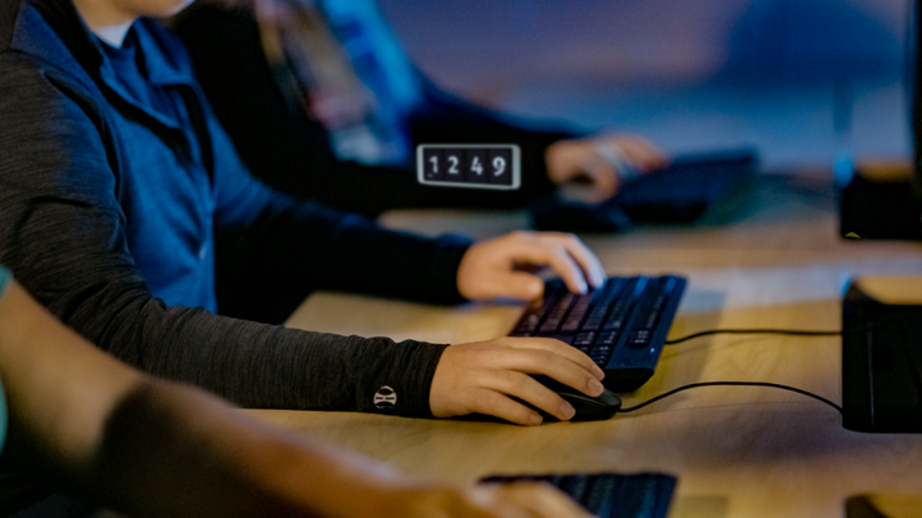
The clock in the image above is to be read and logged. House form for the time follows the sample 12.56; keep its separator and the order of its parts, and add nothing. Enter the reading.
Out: 12.49
